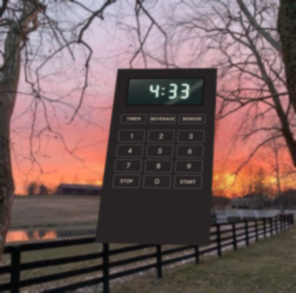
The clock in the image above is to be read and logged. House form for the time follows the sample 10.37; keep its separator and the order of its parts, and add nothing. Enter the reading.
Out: 4.33
